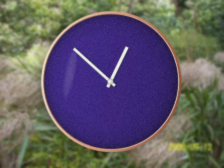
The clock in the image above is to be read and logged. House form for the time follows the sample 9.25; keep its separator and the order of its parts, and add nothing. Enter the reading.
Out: 12.52
